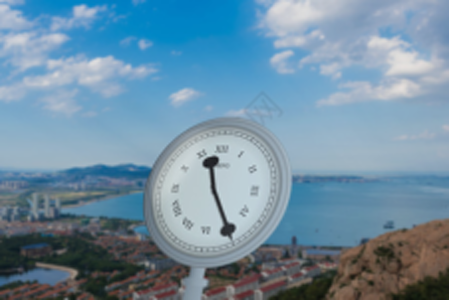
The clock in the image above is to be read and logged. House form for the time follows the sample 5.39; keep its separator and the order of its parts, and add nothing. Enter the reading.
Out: 11.25
